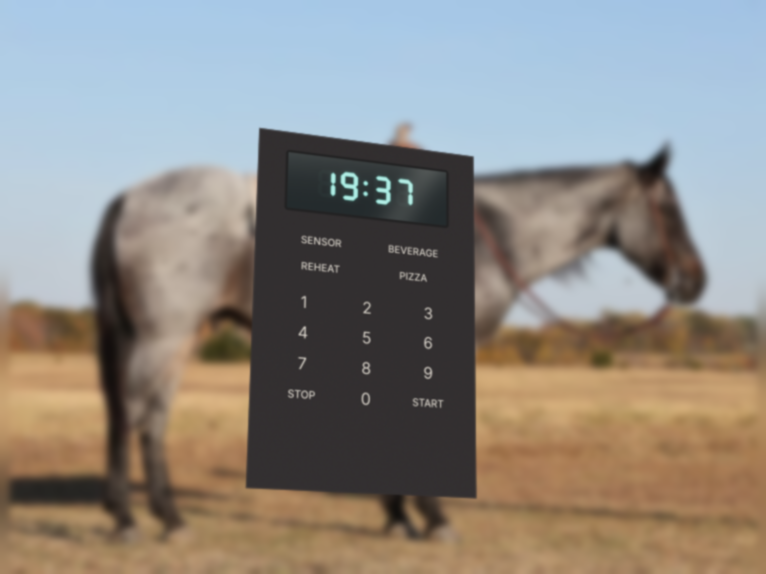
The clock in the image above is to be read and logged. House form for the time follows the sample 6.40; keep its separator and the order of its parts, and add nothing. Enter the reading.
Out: 19.37
